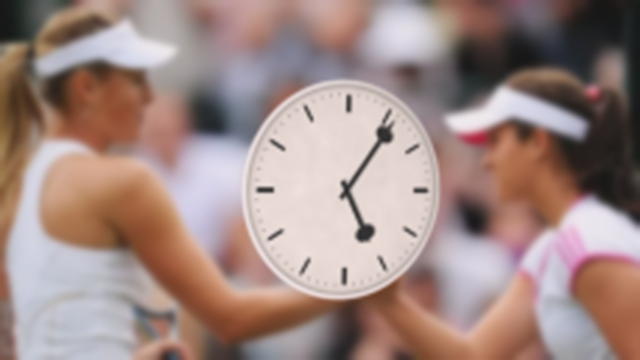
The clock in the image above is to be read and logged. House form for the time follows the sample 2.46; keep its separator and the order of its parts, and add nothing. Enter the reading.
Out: 5.06
